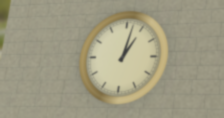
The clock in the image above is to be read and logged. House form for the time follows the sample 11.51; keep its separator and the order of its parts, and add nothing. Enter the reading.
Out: 1.02
